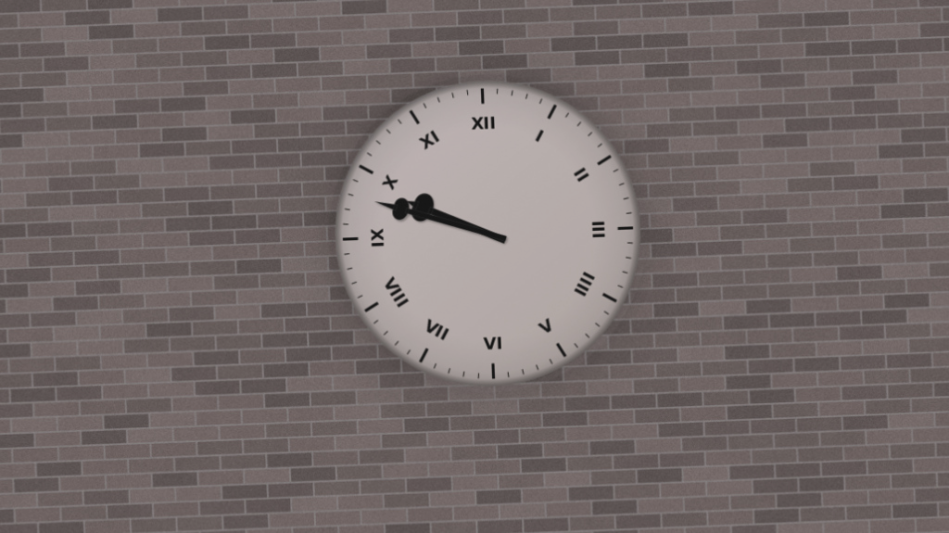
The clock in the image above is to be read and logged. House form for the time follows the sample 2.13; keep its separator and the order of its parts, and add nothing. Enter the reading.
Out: 9.48
